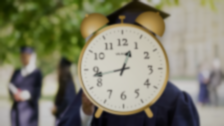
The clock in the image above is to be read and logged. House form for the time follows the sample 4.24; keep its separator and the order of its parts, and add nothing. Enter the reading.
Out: 12.43
